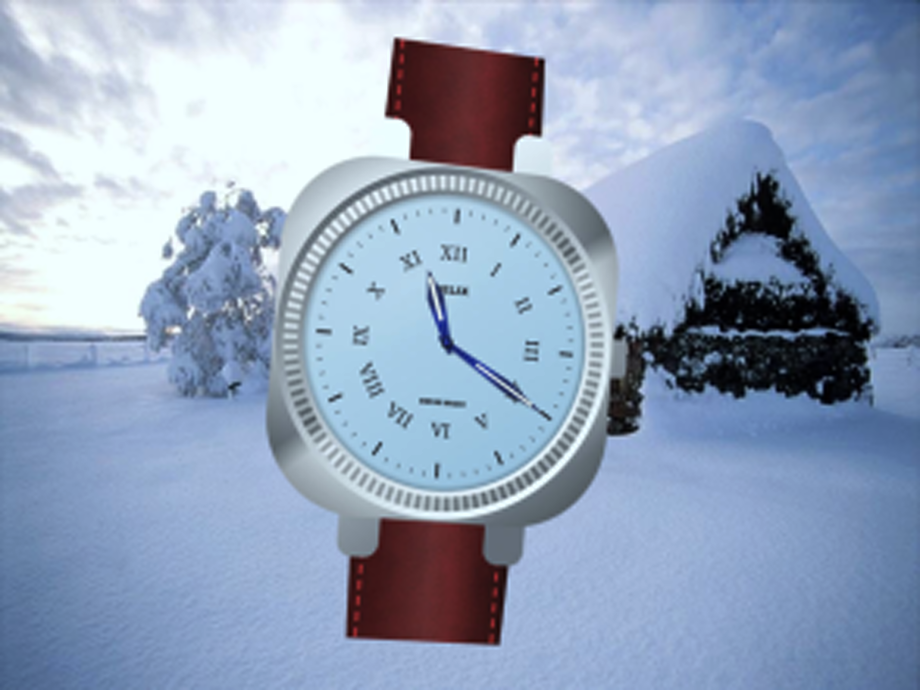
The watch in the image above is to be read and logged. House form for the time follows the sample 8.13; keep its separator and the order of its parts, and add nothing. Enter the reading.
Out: 11.20
